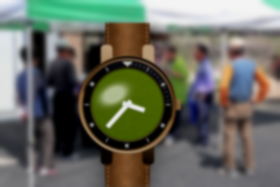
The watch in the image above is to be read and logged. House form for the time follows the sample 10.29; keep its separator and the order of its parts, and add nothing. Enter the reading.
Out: 3.37
